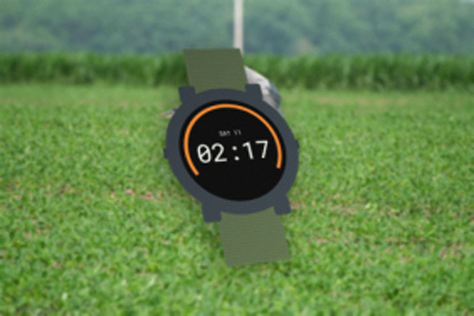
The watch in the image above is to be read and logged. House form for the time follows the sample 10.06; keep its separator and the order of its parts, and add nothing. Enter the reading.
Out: 2.17
